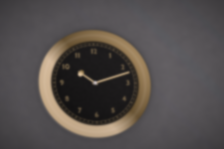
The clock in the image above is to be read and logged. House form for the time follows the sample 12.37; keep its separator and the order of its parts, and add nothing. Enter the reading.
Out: 10.12
